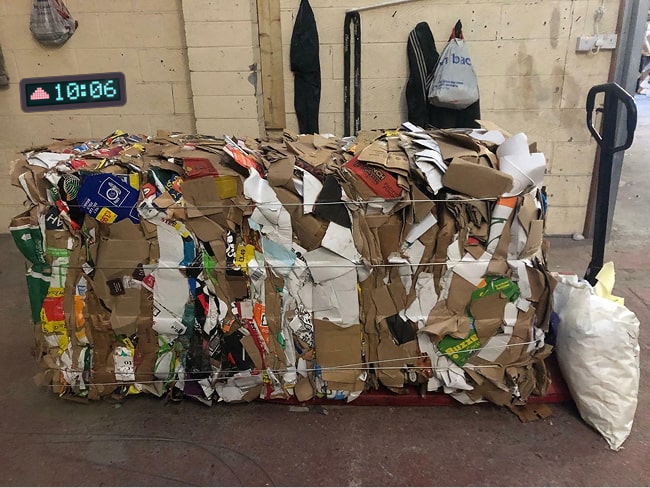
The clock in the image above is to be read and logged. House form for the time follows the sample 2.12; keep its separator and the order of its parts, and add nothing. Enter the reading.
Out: 10.06
